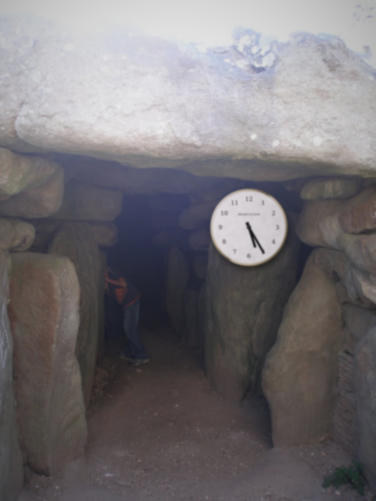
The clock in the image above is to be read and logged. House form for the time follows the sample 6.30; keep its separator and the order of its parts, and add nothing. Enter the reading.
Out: 5.25
